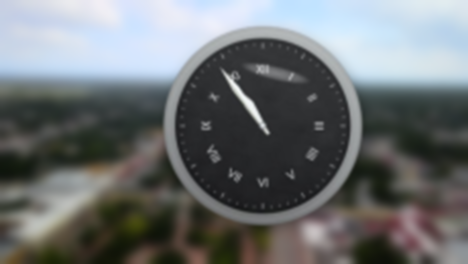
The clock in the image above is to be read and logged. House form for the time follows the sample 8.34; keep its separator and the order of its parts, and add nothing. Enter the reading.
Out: 10.54
